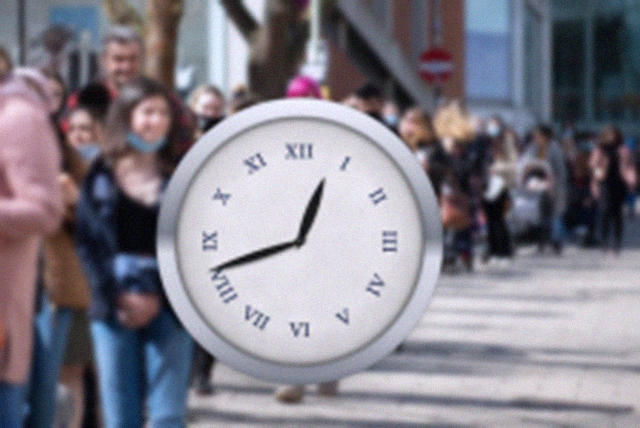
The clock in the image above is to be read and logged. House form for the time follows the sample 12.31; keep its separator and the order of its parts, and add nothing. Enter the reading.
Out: 12.42
